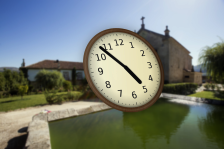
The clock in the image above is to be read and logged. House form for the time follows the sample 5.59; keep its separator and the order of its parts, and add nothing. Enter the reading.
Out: 4.53
